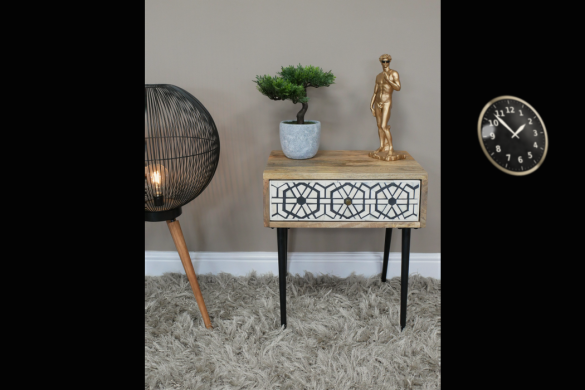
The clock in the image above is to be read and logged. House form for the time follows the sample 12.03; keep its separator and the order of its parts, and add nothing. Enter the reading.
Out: 1.53
